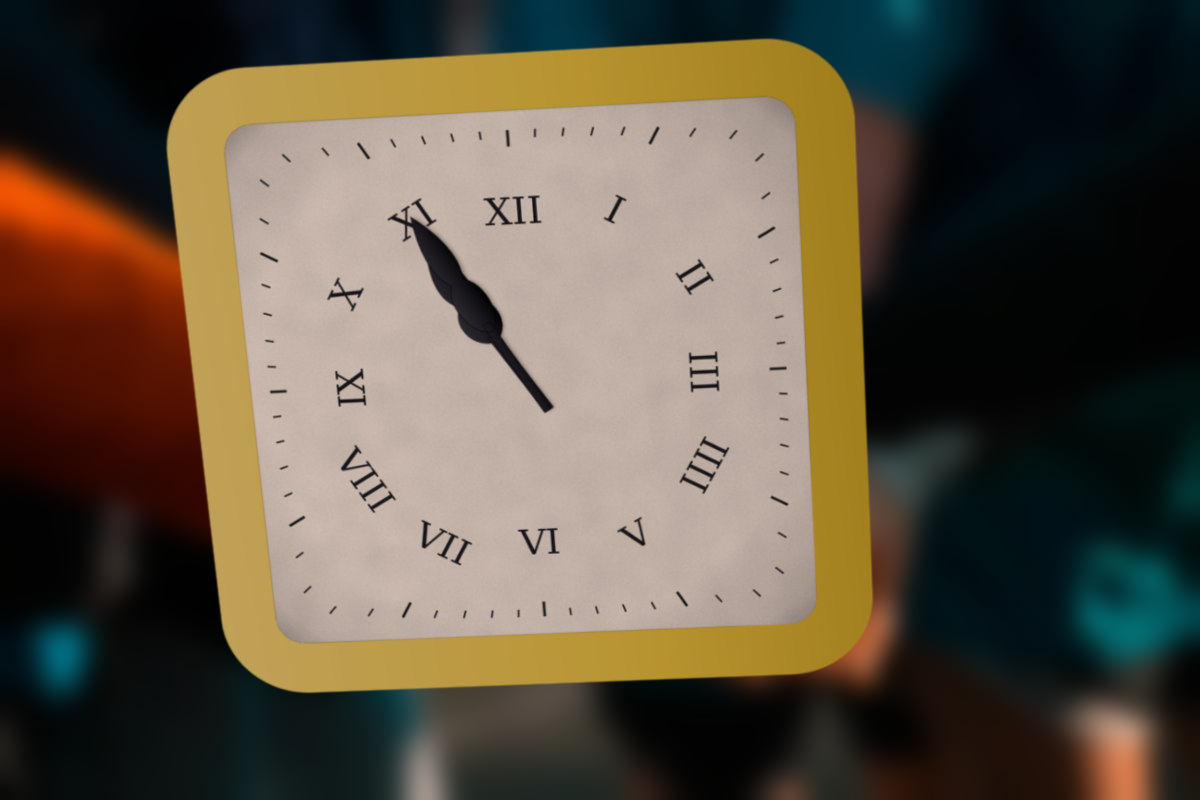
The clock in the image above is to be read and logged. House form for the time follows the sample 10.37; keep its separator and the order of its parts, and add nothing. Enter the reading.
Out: 10.55
